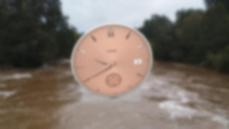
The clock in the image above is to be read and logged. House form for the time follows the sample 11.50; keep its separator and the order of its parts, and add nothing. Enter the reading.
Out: 9.40
